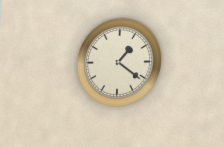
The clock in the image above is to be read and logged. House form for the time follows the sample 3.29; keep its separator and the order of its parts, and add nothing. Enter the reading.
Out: 1.21
